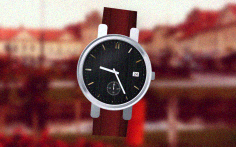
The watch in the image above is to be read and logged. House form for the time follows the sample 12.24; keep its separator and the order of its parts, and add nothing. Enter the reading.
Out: 9.25
